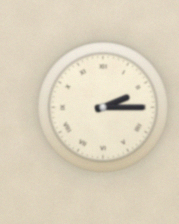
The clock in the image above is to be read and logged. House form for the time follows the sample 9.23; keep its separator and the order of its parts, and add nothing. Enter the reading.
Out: 2.15
